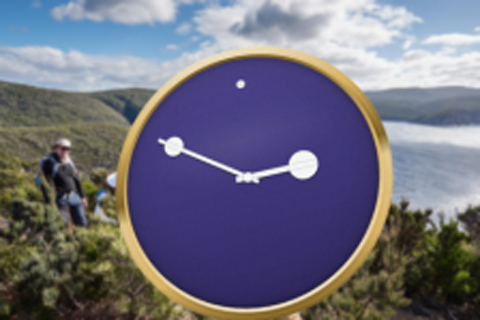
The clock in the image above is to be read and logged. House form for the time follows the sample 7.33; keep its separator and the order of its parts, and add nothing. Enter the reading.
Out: 2.50
